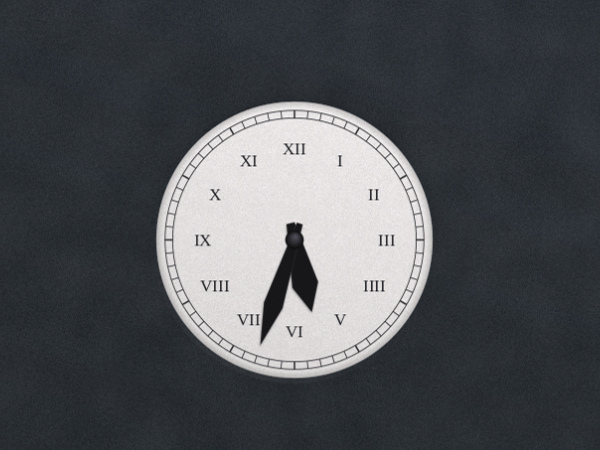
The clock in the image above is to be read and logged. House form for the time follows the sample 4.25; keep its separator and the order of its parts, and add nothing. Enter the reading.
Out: 5.33
